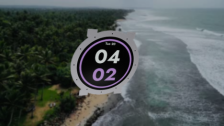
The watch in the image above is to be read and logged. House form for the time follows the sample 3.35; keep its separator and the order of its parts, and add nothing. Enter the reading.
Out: 4.02
